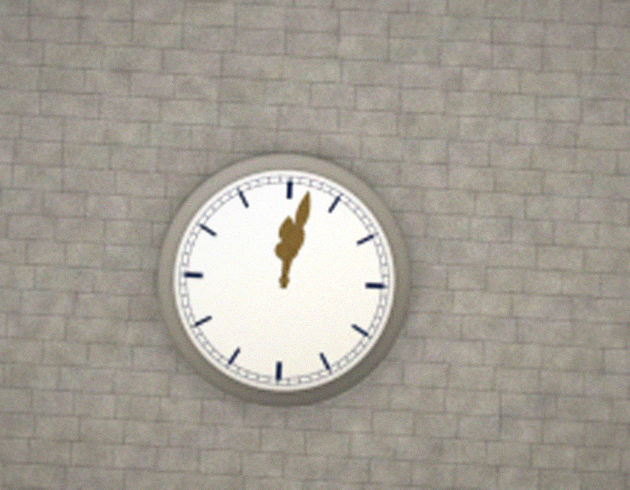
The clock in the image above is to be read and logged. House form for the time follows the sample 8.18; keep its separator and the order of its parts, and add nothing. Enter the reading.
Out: 12.02
